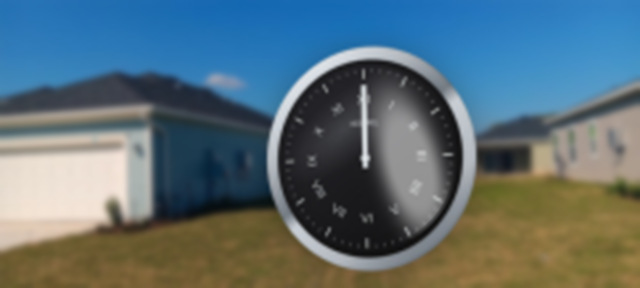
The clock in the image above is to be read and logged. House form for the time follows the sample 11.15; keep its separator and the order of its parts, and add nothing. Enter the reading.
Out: 12.00
